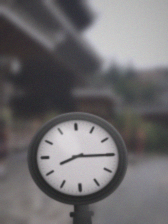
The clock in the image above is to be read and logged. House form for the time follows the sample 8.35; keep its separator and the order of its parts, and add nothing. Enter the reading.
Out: 8.15
